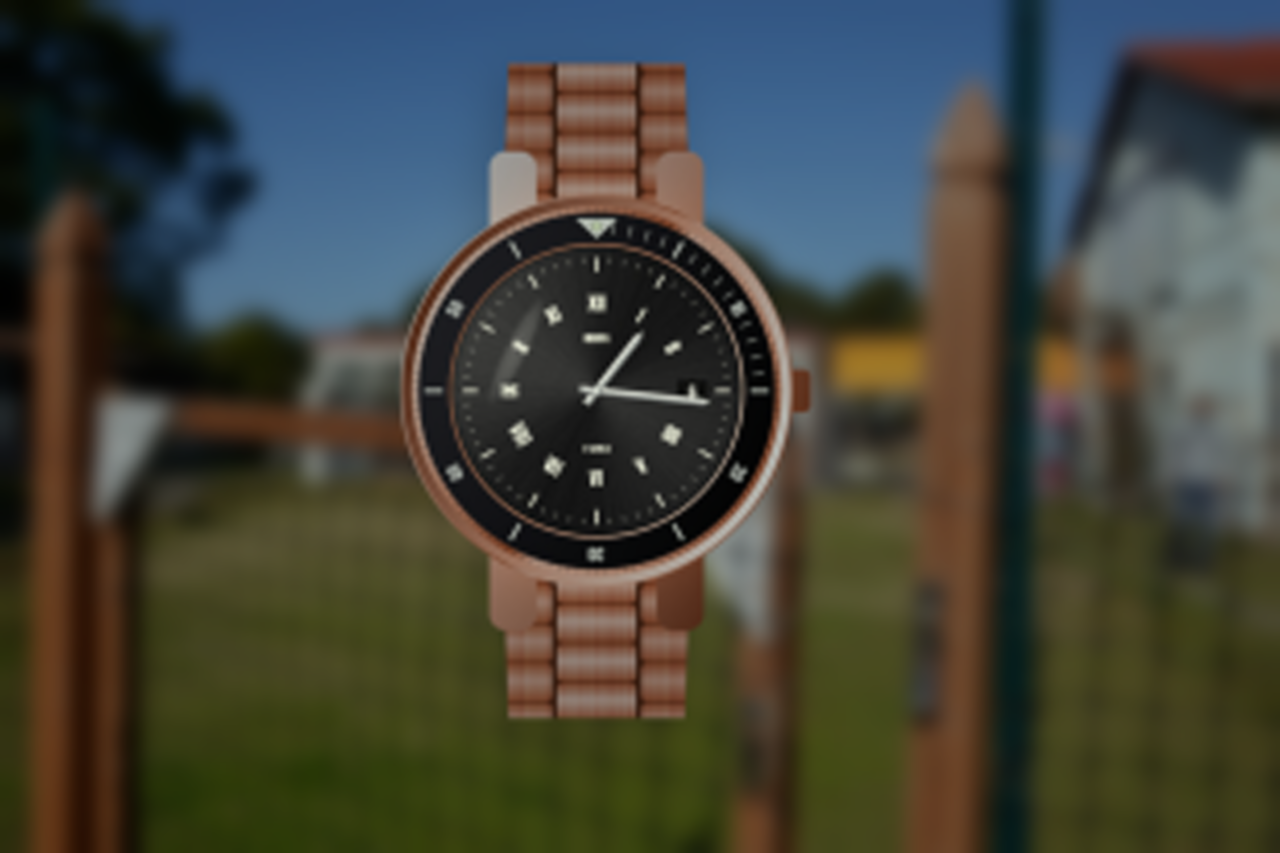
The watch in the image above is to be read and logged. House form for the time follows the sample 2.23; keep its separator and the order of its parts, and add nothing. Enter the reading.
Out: 1.16
